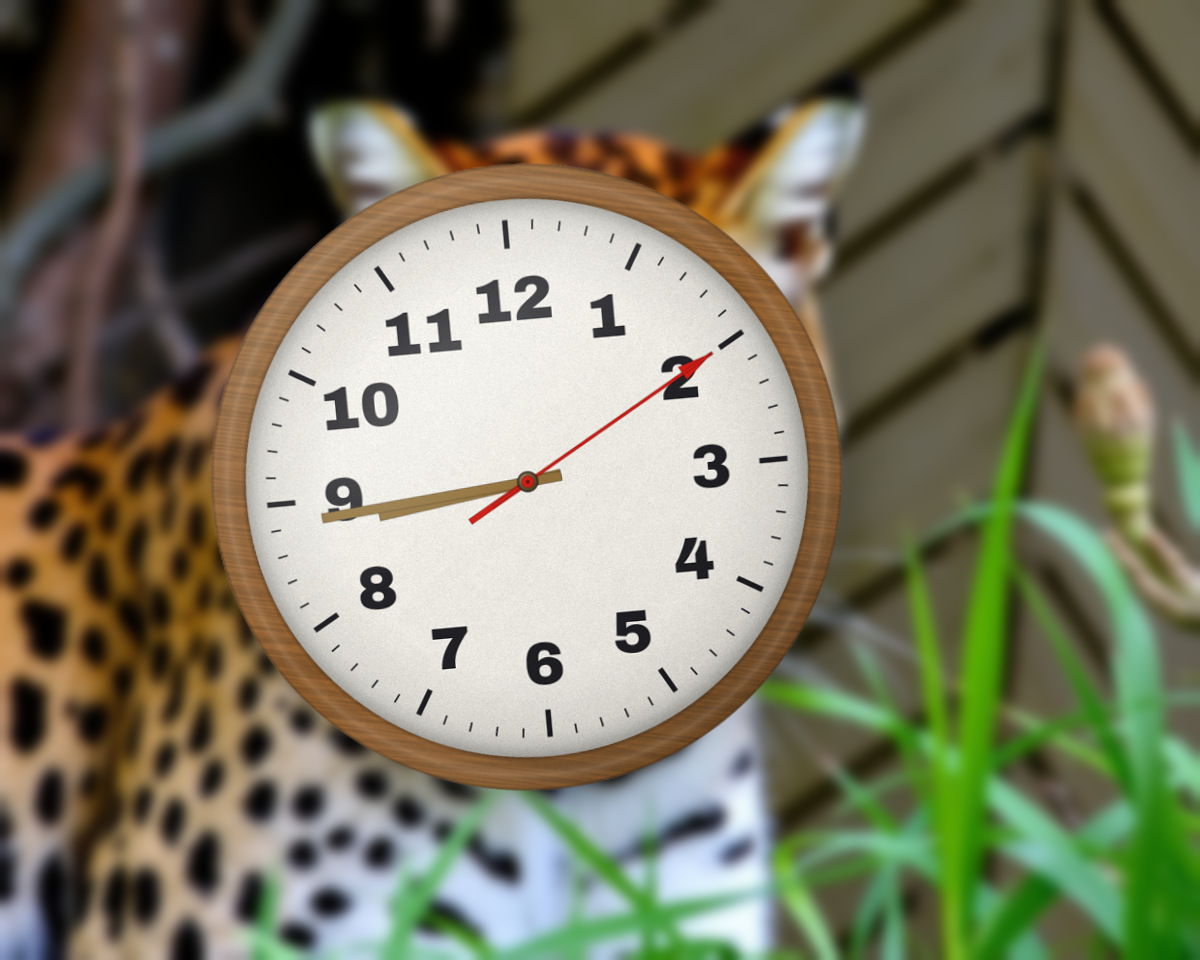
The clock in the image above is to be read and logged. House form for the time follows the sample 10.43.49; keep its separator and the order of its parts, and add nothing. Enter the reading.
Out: 8.44.10
